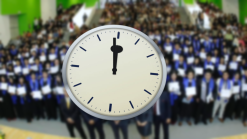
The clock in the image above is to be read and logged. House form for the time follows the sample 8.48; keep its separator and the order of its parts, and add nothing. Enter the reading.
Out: 11.59
